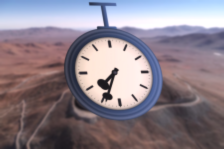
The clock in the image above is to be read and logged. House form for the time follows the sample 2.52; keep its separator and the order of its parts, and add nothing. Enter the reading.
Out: 7.34
